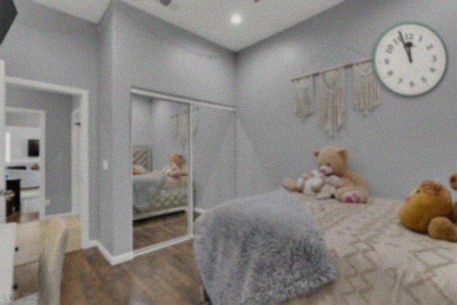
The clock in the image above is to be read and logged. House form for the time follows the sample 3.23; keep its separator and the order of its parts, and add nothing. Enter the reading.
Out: 11.57
